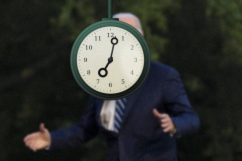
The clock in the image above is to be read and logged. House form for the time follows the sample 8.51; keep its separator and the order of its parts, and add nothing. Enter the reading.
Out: 7.02
